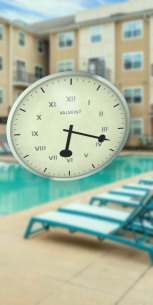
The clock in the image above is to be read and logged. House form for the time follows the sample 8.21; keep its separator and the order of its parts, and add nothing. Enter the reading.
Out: 6.18
